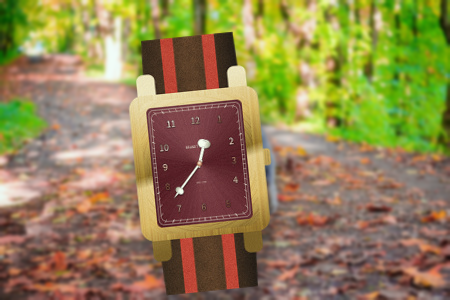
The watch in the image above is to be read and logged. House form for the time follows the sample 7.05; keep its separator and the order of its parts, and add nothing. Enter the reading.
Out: 12.37
